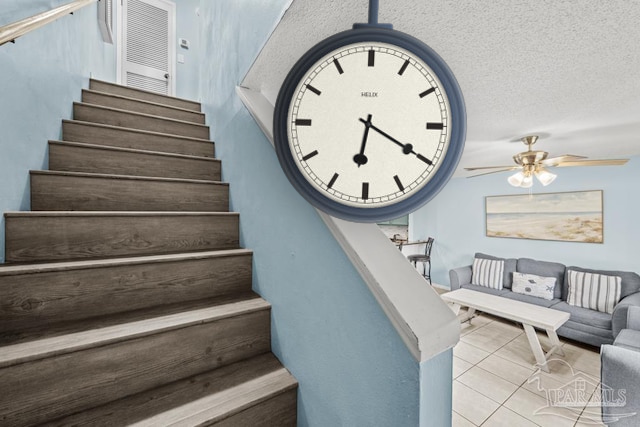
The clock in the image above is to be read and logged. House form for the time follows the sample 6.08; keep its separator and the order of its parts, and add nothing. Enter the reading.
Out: 6.20
